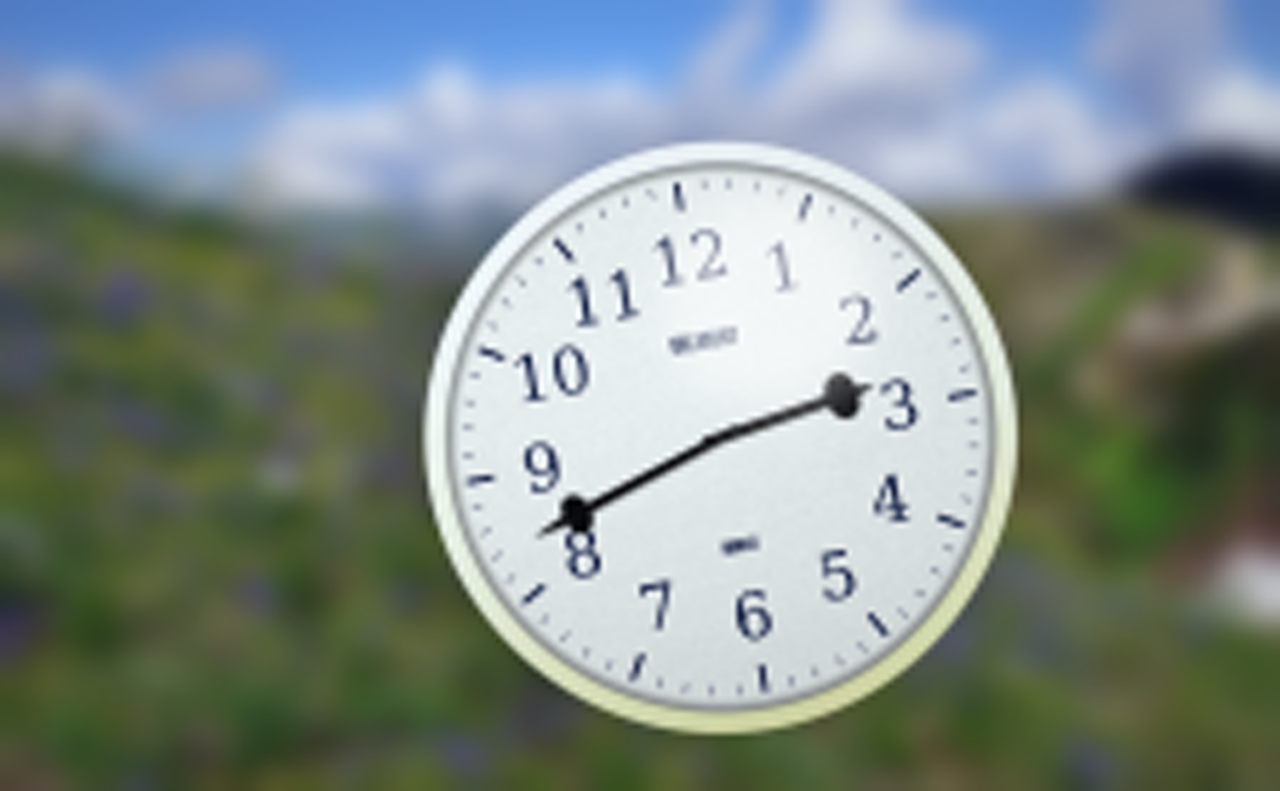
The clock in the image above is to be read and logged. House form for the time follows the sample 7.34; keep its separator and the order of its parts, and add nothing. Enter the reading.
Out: 2.42
